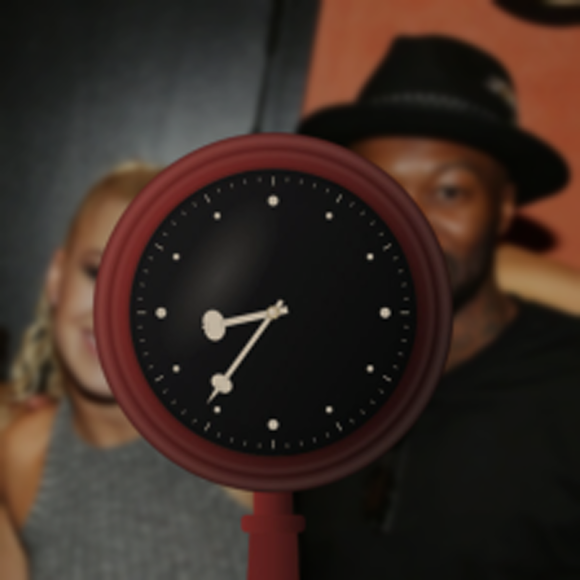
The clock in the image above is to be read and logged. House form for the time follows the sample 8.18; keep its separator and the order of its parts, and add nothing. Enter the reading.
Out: 8.36
